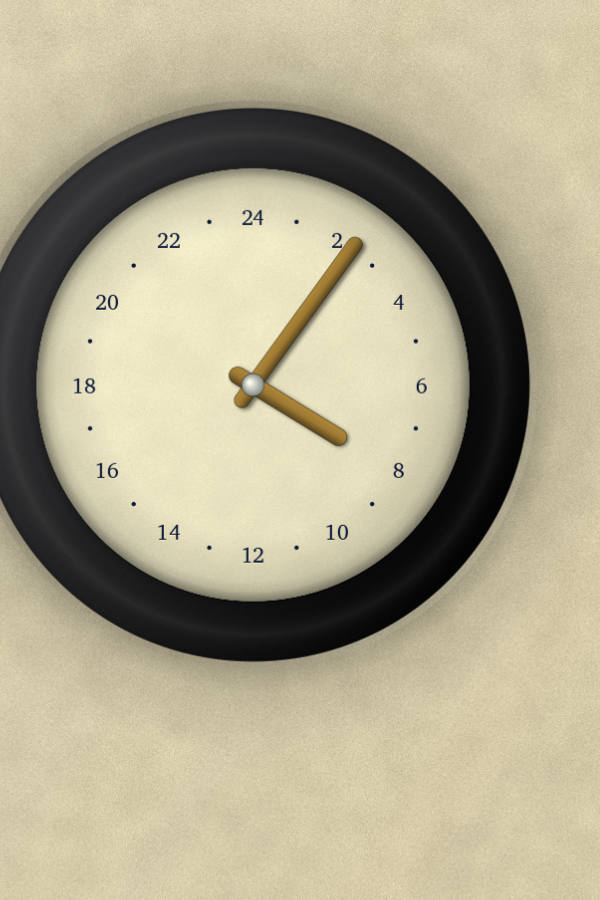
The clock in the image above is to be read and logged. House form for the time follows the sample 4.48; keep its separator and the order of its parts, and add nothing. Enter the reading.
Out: 8.06
